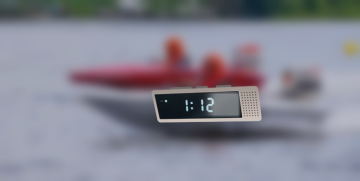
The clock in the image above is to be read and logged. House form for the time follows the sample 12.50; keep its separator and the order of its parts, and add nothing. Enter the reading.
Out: 1.12
